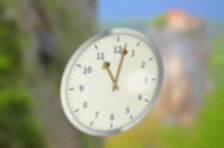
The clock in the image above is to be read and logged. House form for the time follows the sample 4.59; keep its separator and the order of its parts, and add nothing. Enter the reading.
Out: 11.02
